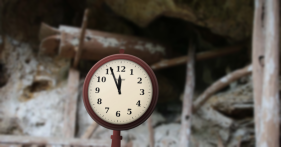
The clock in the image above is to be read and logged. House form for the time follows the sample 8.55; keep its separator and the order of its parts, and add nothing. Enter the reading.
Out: 11.56
